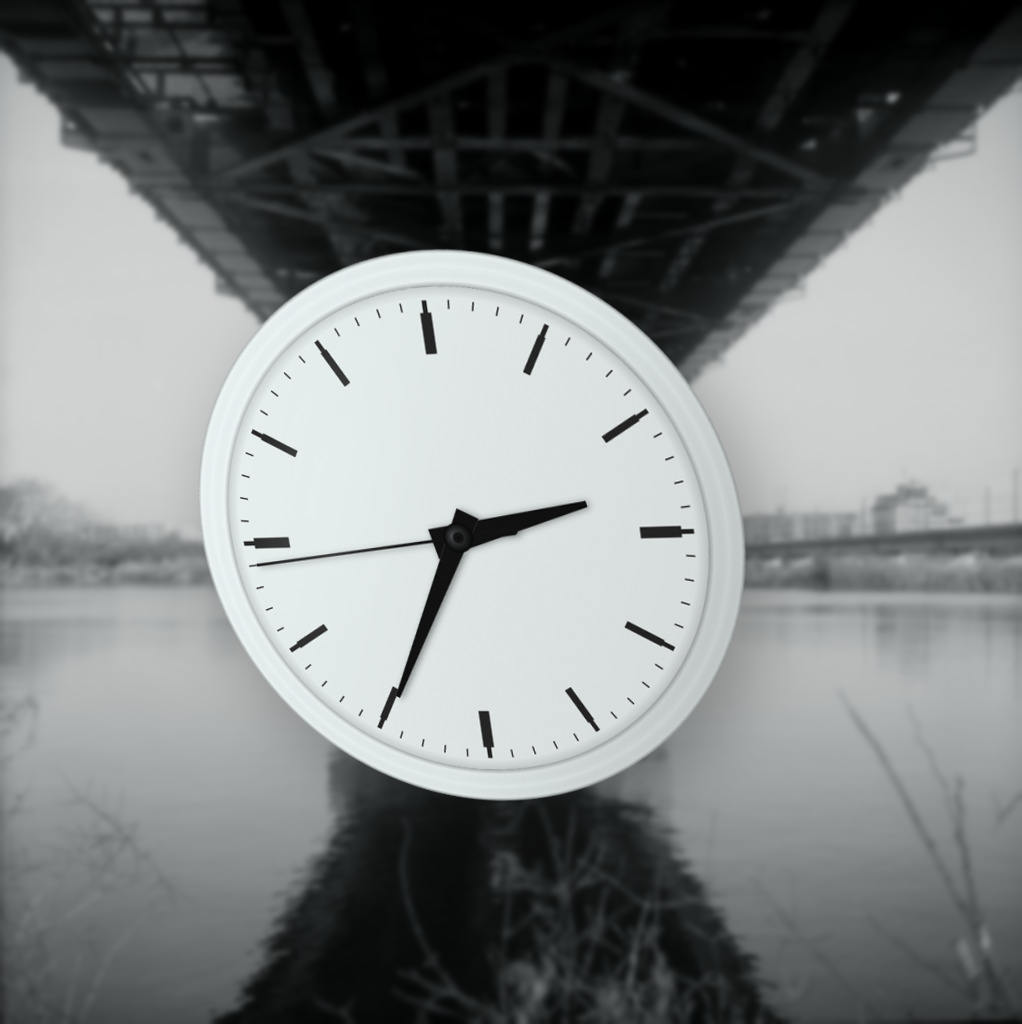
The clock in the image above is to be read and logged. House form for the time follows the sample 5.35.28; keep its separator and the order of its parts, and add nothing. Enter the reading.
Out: 2.34.44
